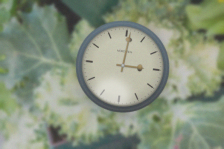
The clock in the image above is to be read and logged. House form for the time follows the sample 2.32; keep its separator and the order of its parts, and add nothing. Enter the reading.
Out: 3.01
